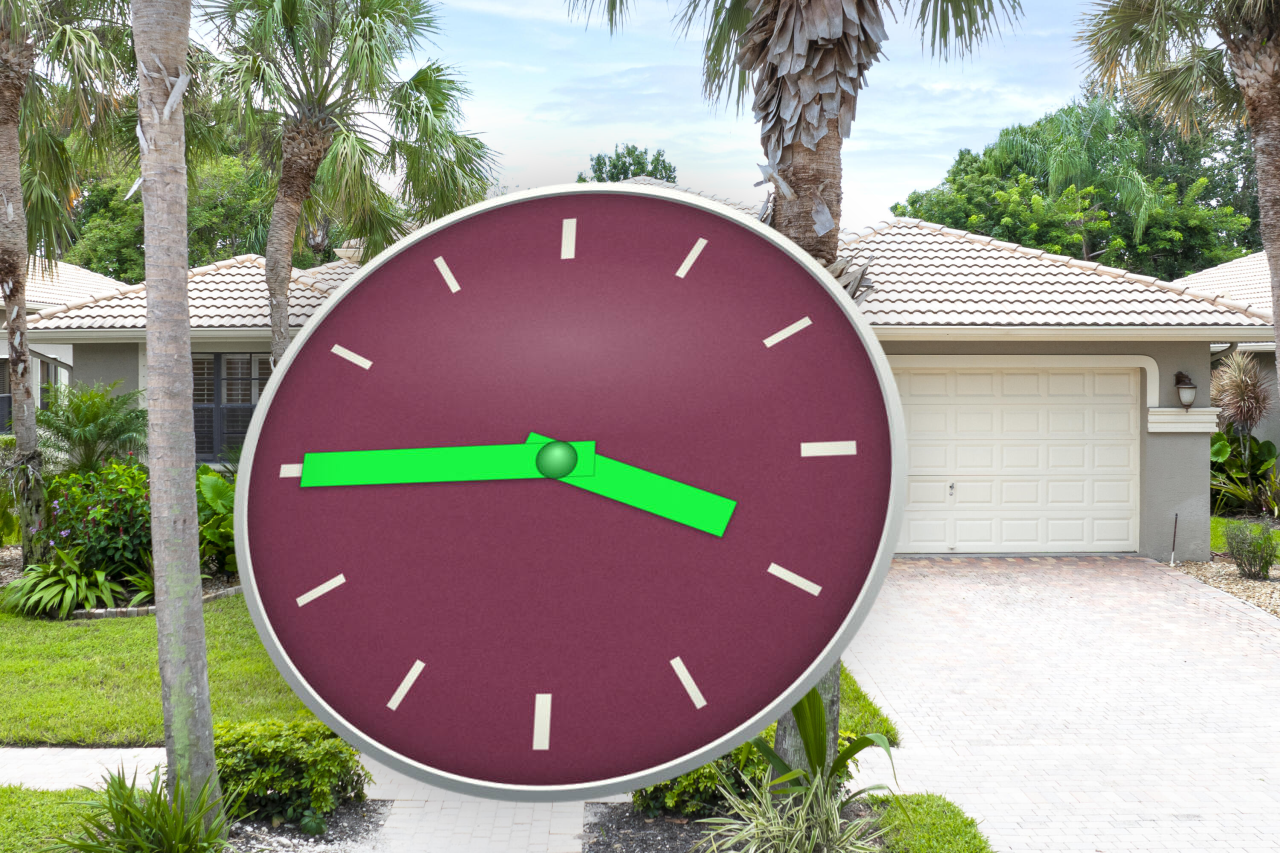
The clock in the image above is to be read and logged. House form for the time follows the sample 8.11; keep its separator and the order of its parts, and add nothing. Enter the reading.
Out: 3.45
